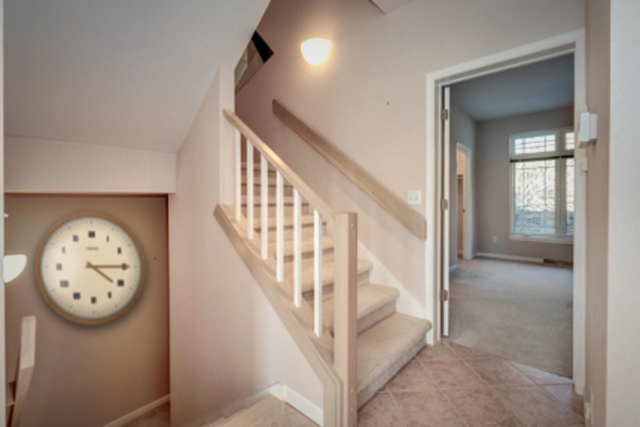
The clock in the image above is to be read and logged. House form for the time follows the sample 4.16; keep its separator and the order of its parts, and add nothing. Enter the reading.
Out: 4.15
